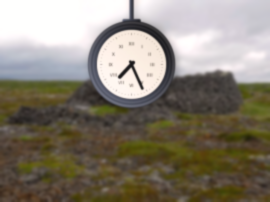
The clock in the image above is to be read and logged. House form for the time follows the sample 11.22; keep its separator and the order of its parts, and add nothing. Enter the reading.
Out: 7.26
